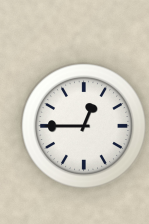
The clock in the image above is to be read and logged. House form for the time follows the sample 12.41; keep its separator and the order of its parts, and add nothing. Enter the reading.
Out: 12.45
